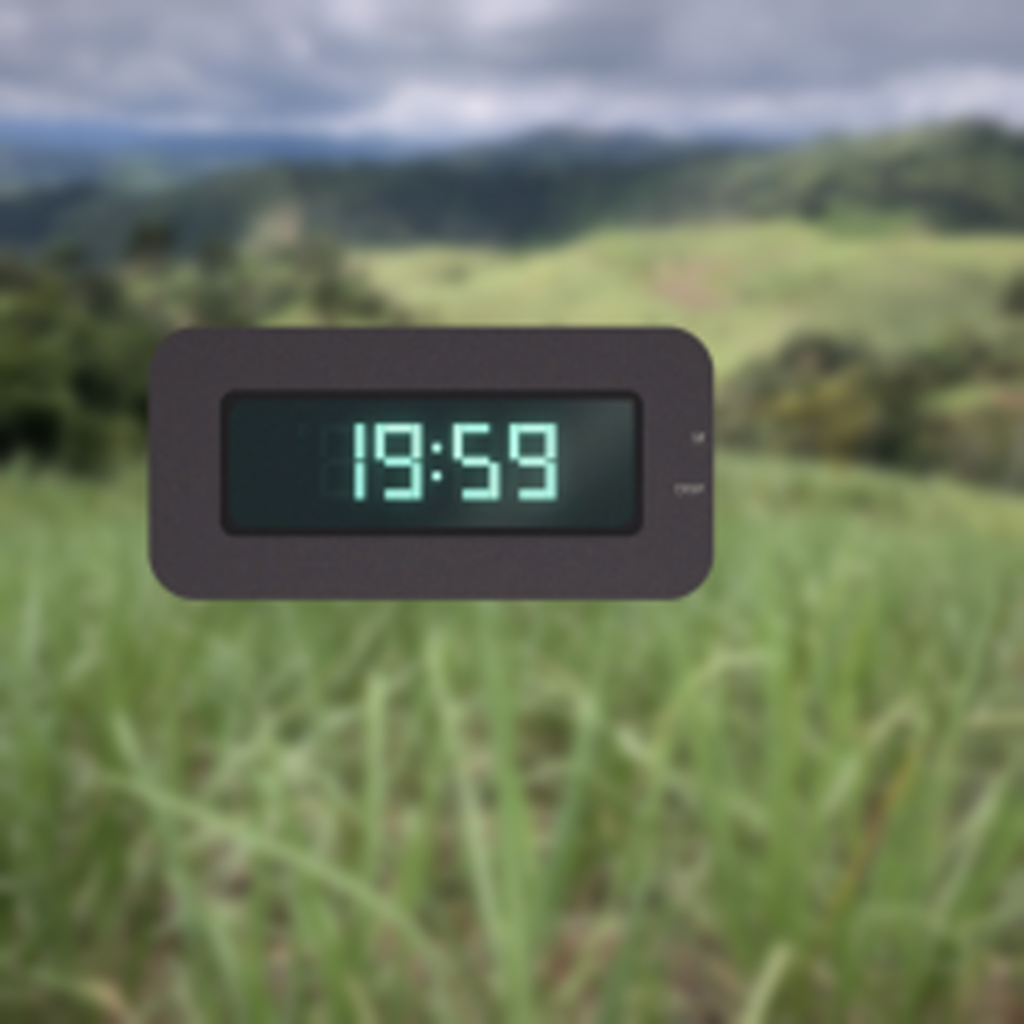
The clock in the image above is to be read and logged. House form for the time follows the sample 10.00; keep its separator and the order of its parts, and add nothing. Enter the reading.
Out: 19.59
